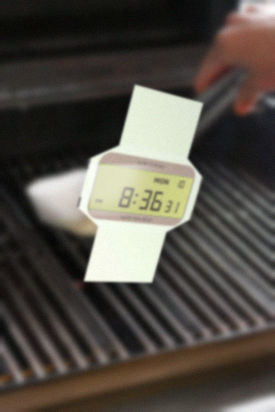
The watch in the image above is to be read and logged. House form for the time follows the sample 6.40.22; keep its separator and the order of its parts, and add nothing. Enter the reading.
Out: 8.36.31
